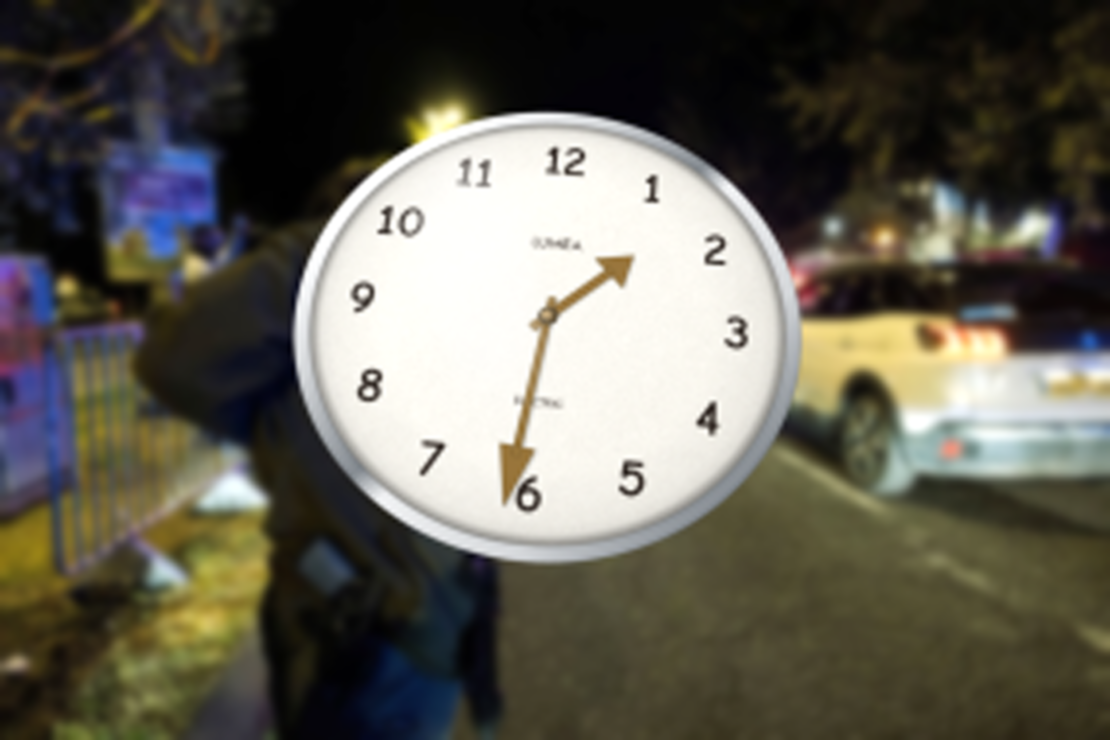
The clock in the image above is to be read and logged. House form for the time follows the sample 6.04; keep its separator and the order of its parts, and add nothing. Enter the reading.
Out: 1.31
